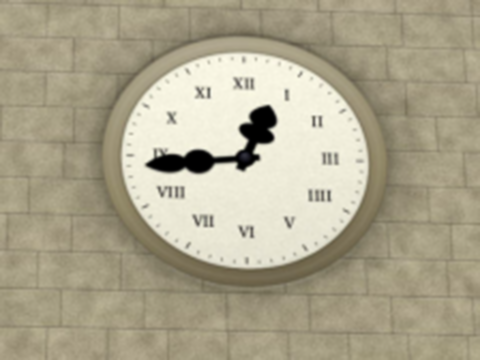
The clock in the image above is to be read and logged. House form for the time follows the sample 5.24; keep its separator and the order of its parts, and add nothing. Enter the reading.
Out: 12.44
